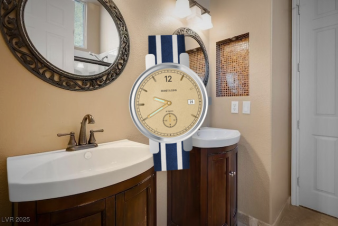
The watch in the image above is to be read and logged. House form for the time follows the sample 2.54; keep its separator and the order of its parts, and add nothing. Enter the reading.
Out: 9.40
